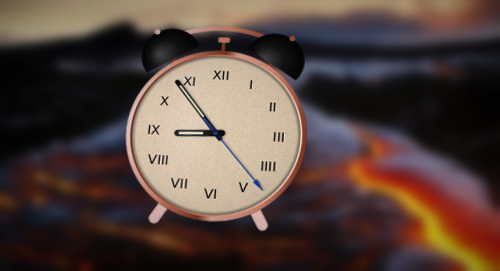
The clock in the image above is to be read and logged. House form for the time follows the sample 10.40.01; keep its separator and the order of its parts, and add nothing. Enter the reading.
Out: 8.53.23
